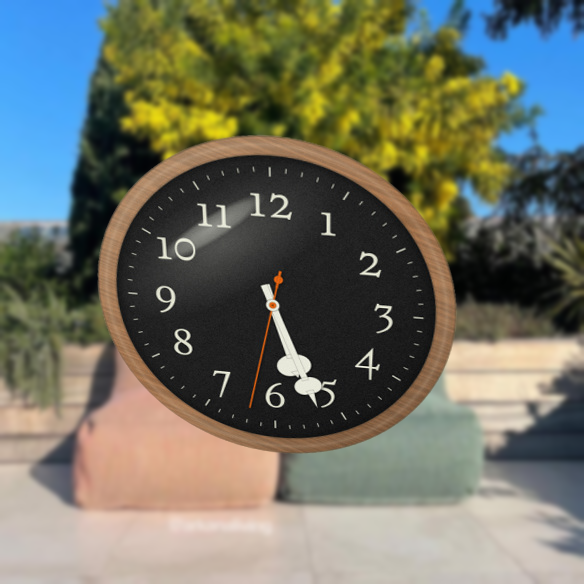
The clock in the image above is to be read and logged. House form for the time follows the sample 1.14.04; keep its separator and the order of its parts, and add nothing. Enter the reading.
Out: 5.26.32
